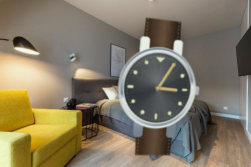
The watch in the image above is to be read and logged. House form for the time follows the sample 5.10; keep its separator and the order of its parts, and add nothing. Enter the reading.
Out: 3.05
